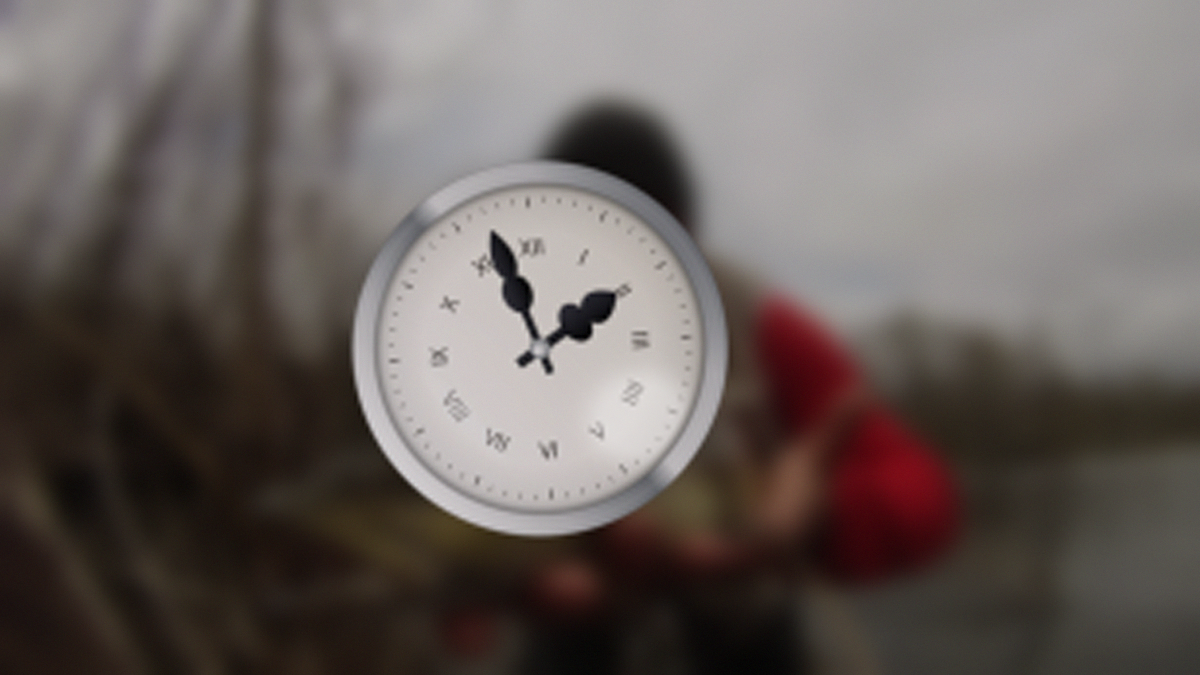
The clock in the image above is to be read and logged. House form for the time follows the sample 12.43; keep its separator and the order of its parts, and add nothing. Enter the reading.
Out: 1.57
